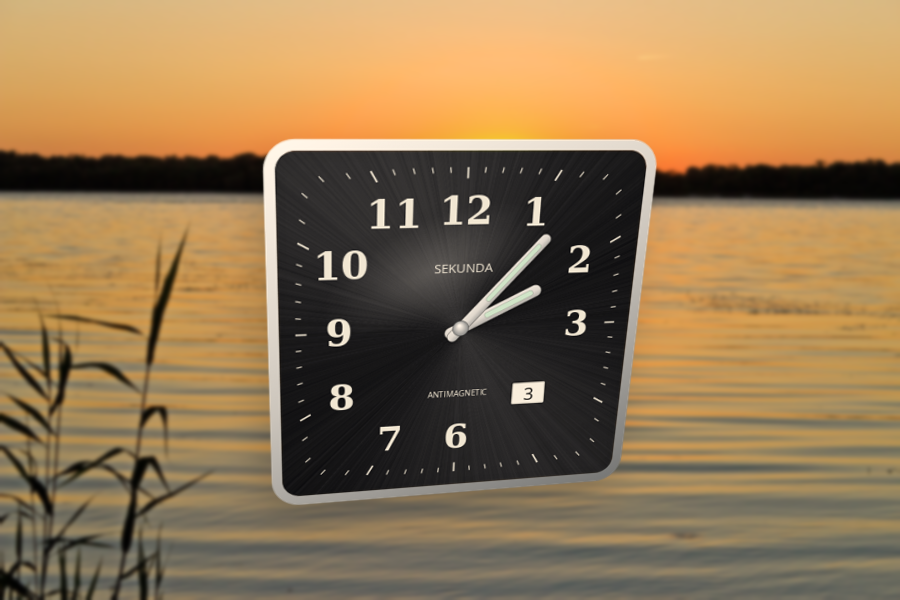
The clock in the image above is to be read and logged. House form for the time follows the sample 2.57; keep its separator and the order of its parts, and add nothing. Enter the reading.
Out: 2.07
